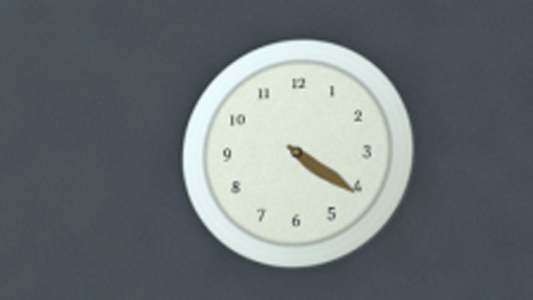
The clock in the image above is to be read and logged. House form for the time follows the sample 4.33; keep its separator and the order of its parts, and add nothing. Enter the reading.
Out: 4.21
